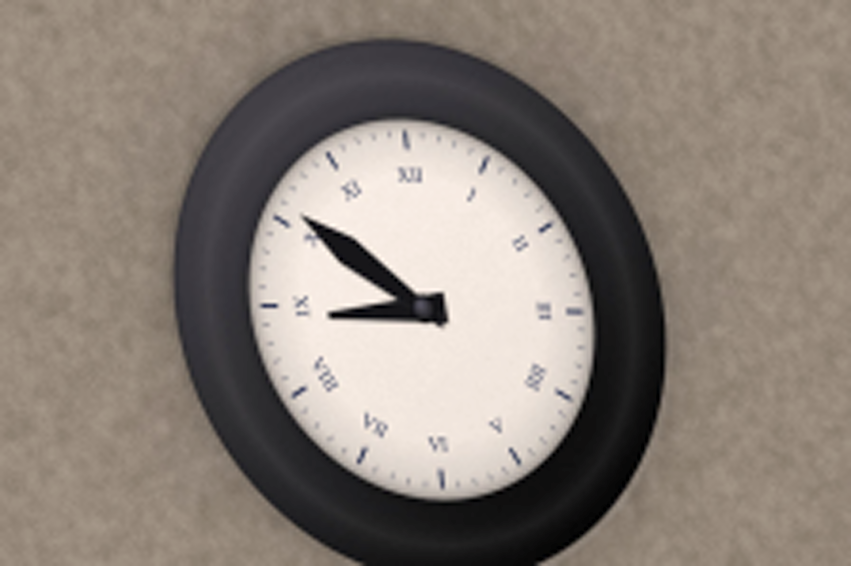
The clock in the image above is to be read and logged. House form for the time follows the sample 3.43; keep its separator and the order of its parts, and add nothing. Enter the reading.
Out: 8.51
